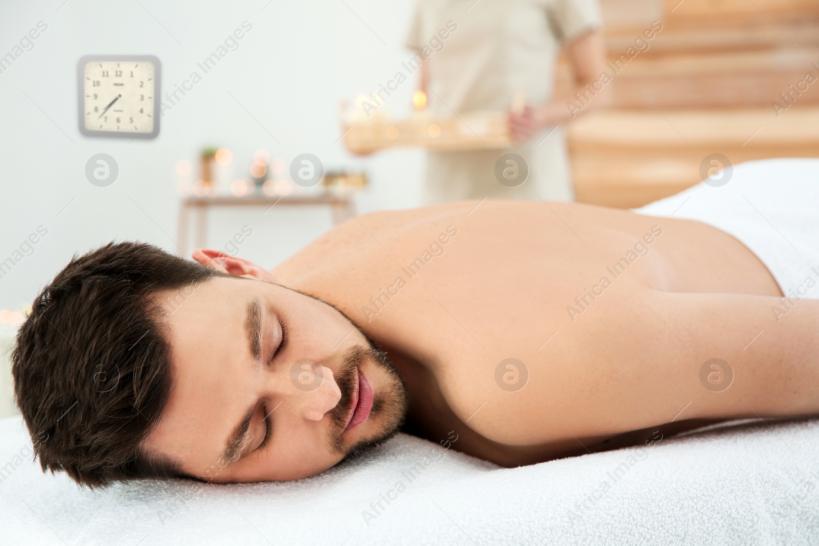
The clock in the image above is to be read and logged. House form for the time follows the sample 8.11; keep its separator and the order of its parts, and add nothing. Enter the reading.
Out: 7.37
